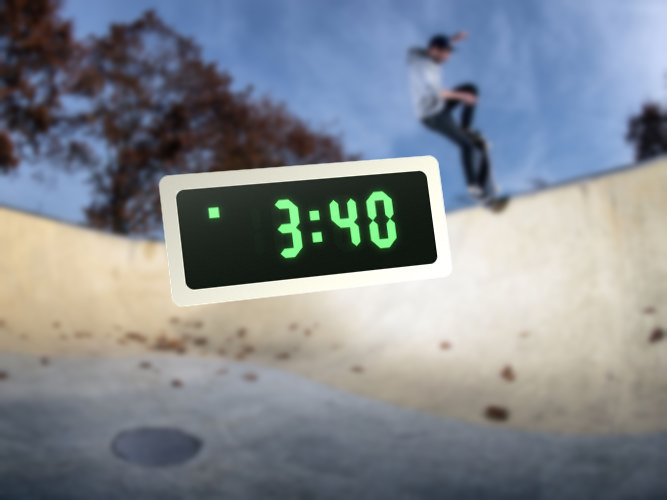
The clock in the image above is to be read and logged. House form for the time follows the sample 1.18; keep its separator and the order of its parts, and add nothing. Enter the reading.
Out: 3.40
